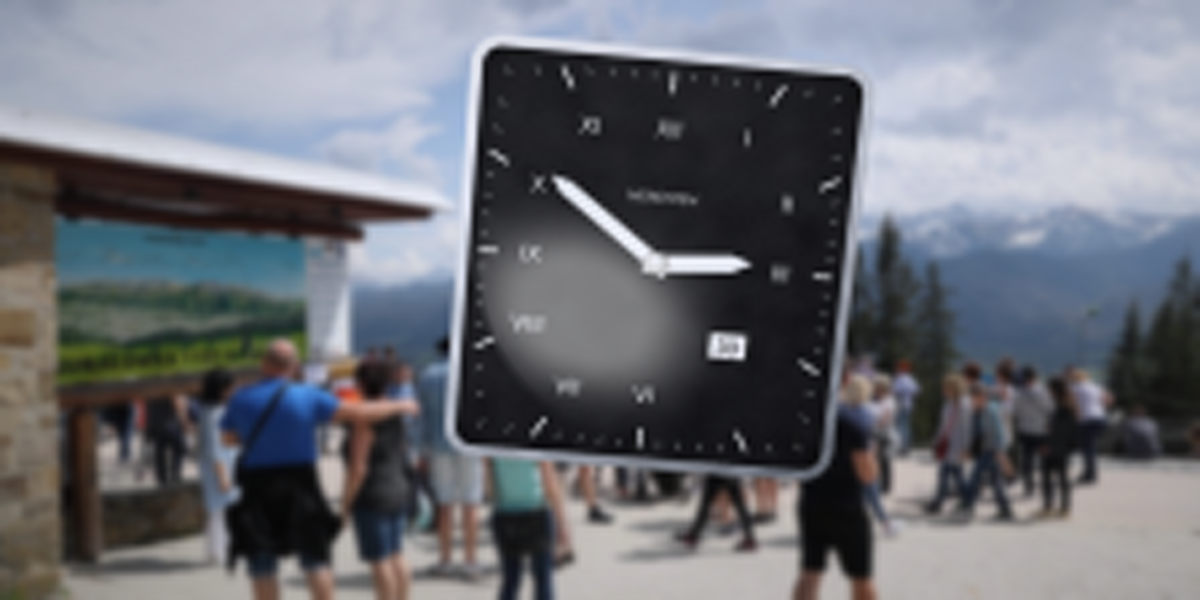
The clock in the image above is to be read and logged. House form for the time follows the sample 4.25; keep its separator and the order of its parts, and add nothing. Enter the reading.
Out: 2.51
